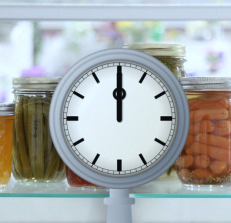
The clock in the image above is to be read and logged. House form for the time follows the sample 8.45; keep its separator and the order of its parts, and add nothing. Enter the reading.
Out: 12.00
